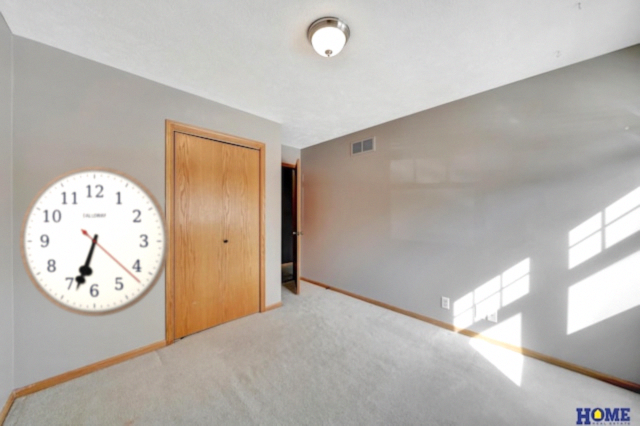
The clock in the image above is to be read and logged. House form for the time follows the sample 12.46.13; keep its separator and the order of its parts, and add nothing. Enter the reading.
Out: 6.33.22
